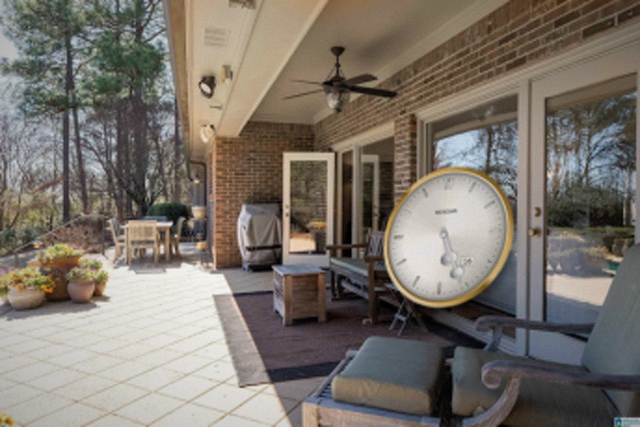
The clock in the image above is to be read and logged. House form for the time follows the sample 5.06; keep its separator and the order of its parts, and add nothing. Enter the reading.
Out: 5.26
